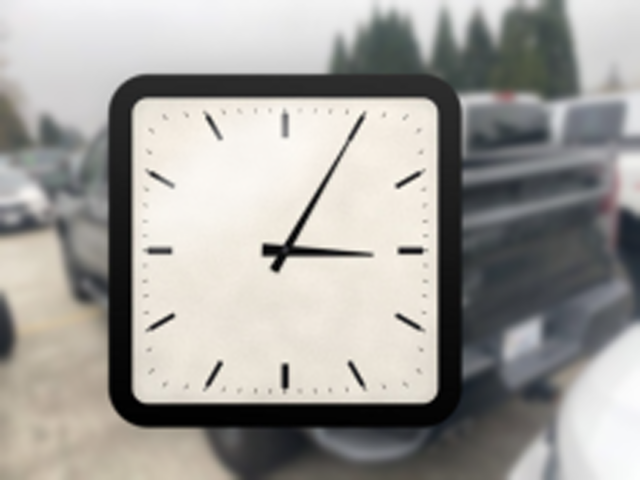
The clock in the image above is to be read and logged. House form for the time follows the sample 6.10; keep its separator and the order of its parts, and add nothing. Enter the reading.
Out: 3.05
